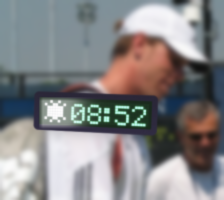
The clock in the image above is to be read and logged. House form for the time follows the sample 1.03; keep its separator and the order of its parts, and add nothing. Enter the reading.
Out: 8.52
